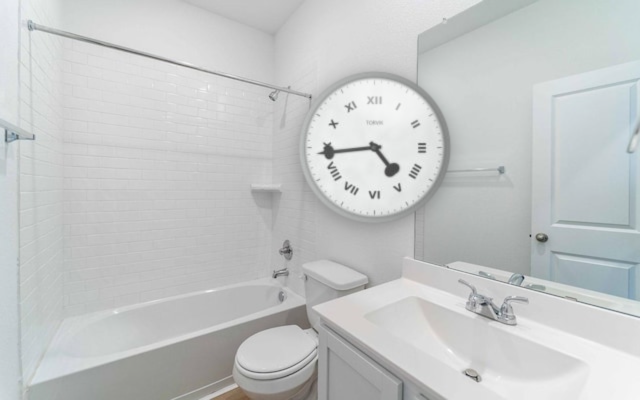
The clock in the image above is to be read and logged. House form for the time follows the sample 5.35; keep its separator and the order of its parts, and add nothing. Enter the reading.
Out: 4.44
